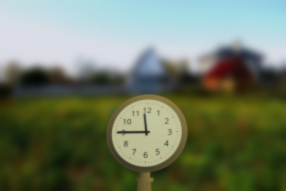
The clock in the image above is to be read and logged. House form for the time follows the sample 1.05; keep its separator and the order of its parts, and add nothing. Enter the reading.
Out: 11.45
